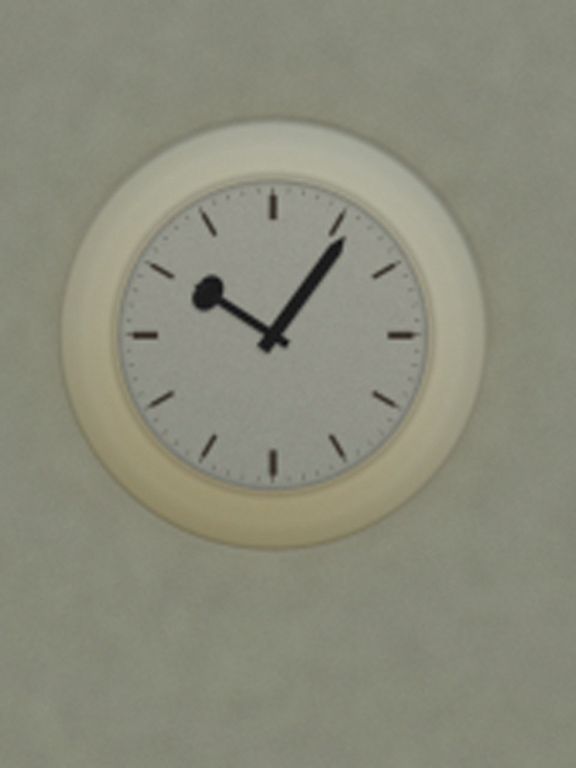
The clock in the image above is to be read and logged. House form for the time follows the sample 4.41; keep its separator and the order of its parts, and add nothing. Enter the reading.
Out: 10.06
